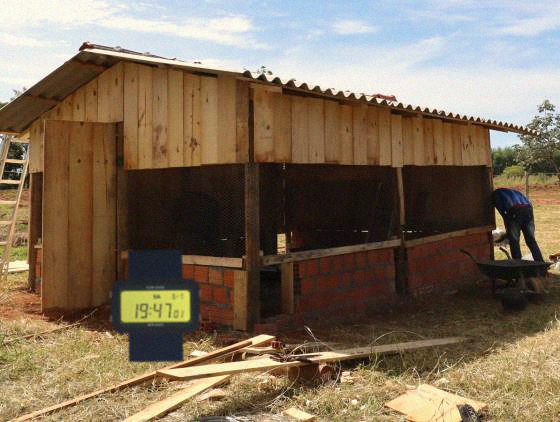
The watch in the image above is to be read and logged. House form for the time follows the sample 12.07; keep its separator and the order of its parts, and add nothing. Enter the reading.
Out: 19.47
